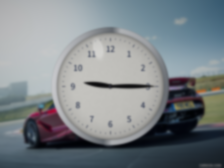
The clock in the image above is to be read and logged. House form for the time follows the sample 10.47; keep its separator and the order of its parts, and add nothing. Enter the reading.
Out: 9.15
